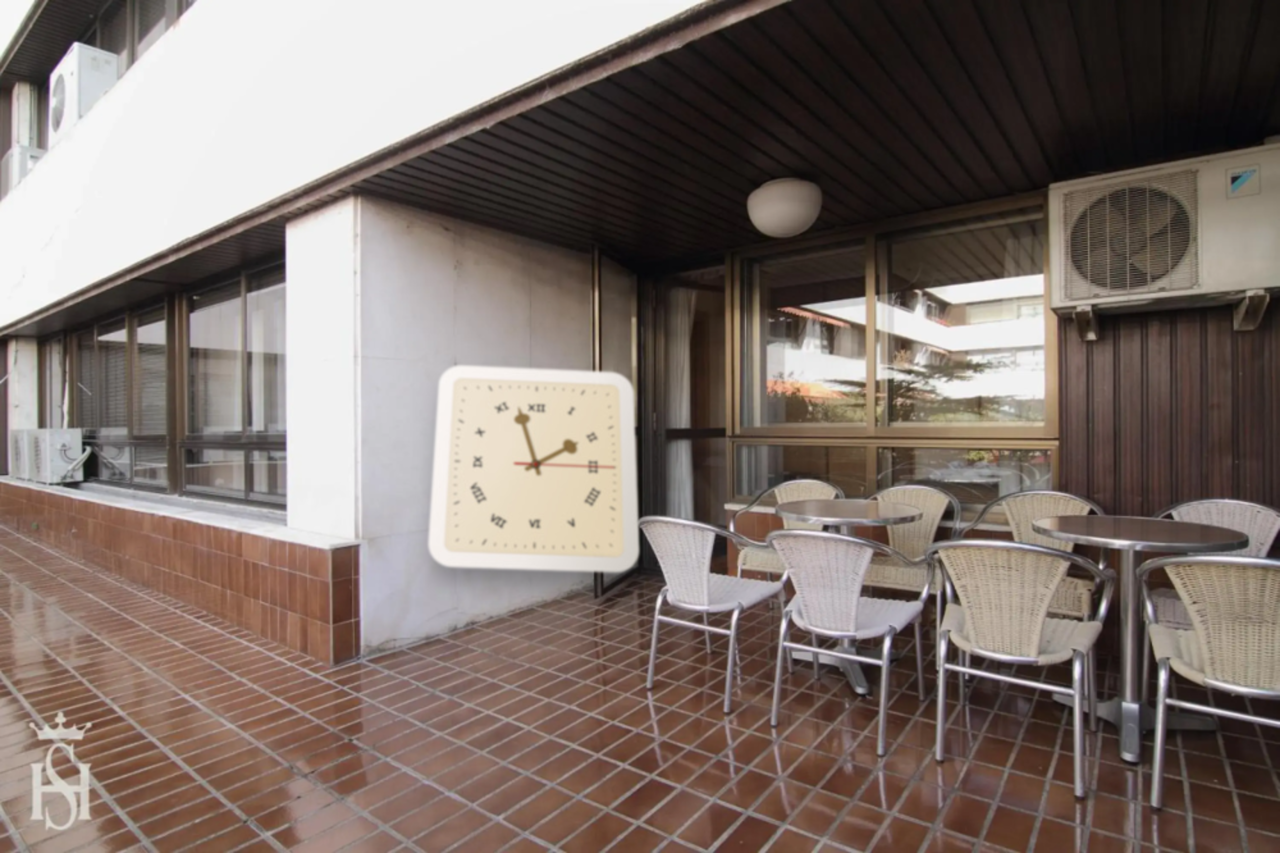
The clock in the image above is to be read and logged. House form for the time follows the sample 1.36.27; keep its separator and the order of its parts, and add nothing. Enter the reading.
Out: 1.57.15
